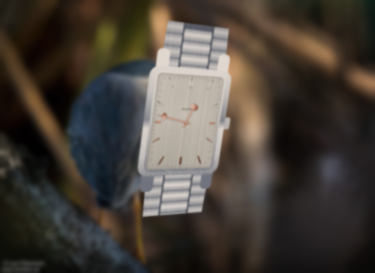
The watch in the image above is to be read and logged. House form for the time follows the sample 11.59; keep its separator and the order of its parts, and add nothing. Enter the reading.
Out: 12.47
